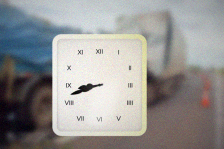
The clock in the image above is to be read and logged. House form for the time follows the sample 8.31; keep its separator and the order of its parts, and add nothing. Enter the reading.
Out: 8.42
